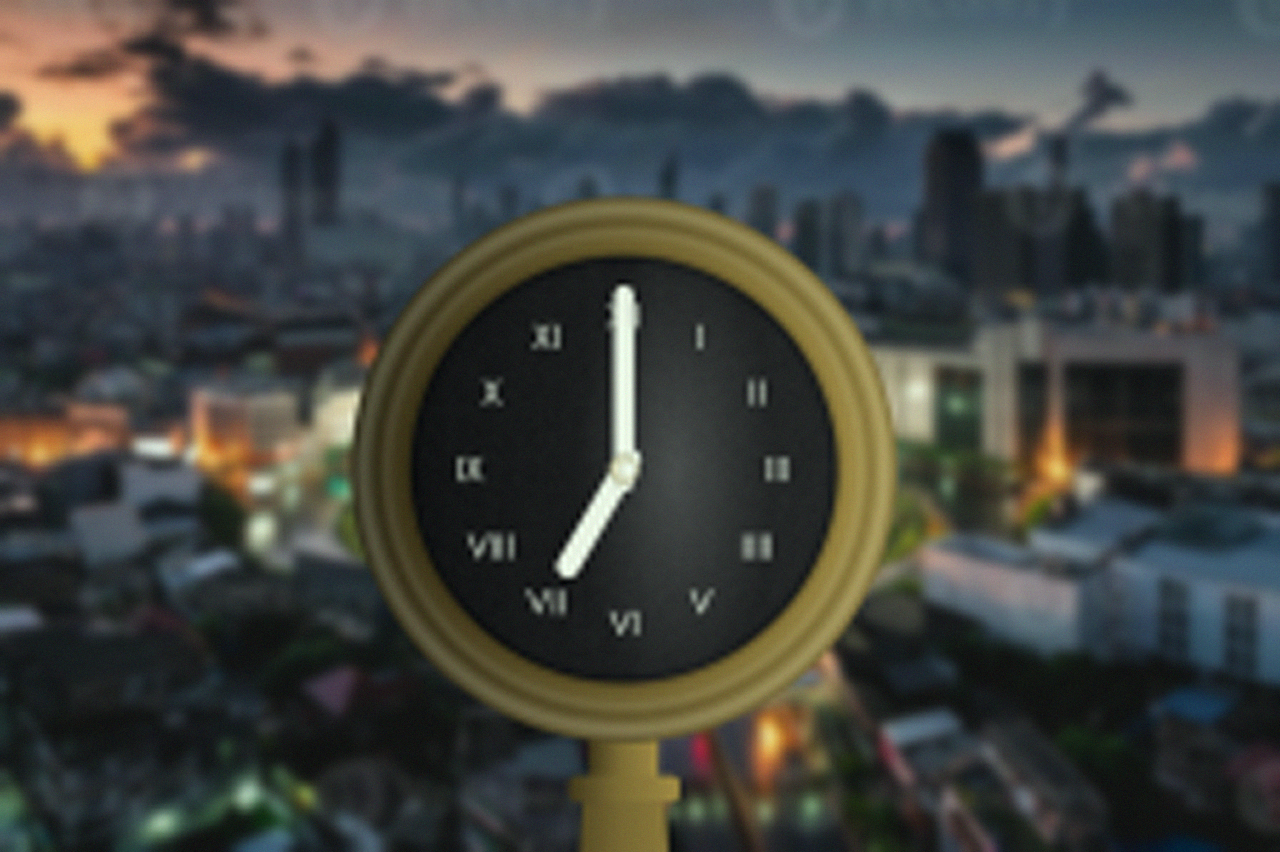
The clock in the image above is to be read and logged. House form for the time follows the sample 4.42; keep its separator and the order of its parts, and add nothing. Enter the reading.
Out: 7.00
